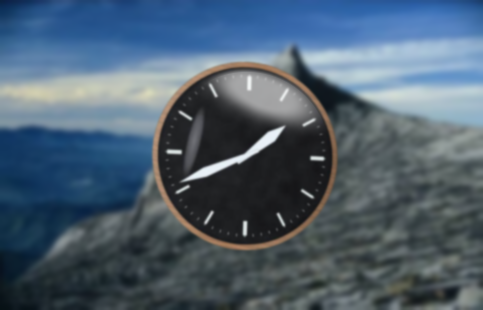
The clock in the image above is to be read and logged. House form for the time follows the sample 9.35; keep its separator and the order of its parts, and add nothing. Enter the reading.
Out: 1.41
